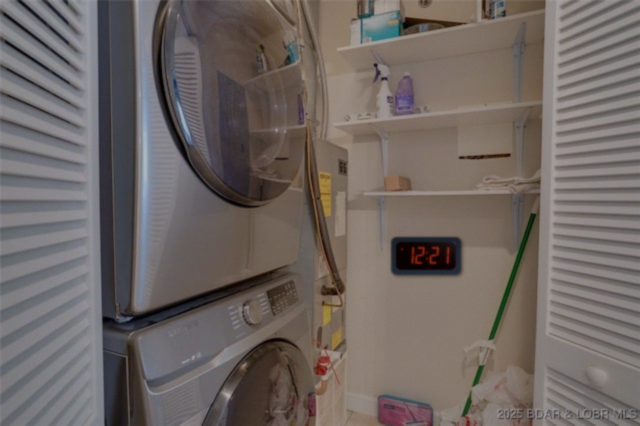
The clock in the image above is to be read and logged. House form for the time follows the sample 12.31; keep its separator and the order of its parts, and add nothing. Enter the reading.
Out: 12.21
